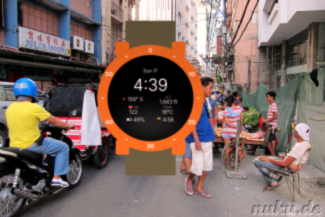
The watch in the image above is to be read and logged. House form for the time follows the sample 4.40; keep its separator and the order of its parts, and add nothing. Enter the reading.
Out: 4.39
